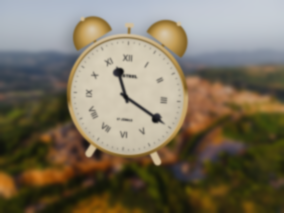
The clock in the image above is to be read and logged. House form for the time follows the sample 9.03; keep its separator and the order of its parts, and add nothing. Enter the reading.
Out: 11.20
